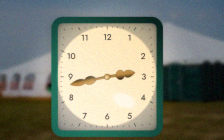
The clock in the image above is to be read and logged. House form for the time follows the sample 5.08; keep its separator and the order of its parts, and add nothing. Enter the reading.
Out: 2.43
